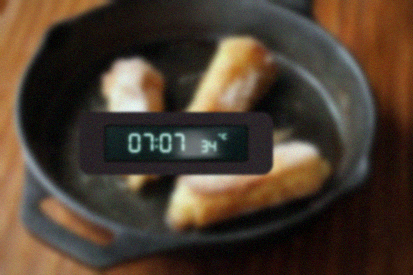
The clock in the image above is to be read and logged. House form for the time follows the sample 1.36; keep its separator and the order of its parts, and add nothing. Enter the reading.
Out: 7.07
